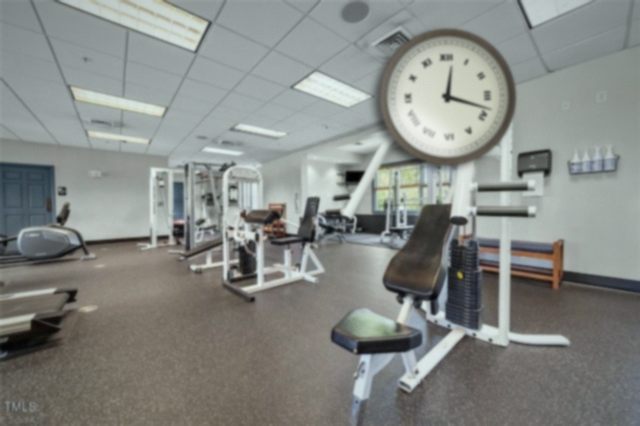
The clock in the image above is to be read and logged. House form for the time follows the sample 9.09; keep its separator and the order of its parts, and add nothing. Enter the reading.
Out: 12.18
